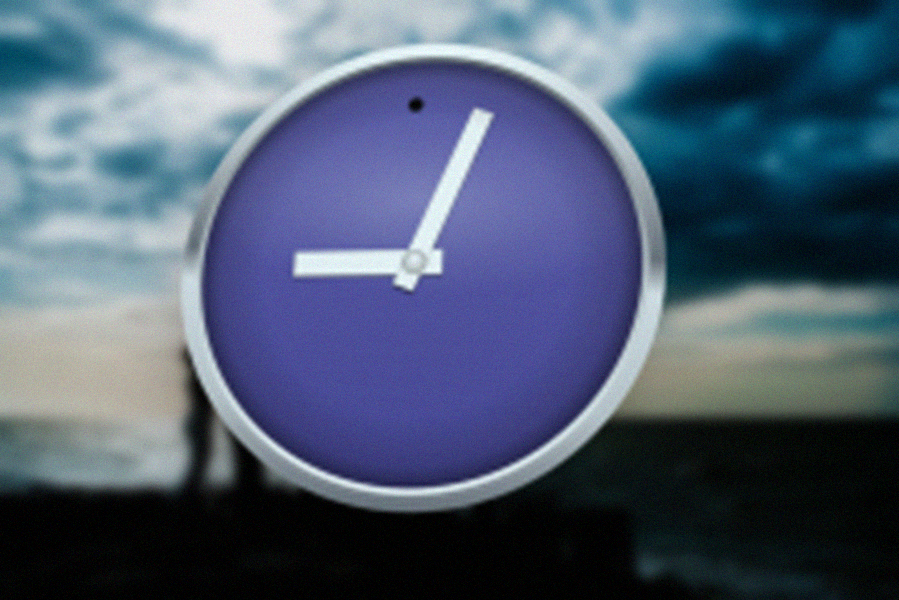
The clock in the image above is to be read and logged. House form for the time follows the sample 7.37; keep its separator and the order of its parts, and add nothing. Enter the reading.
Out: 9.04
